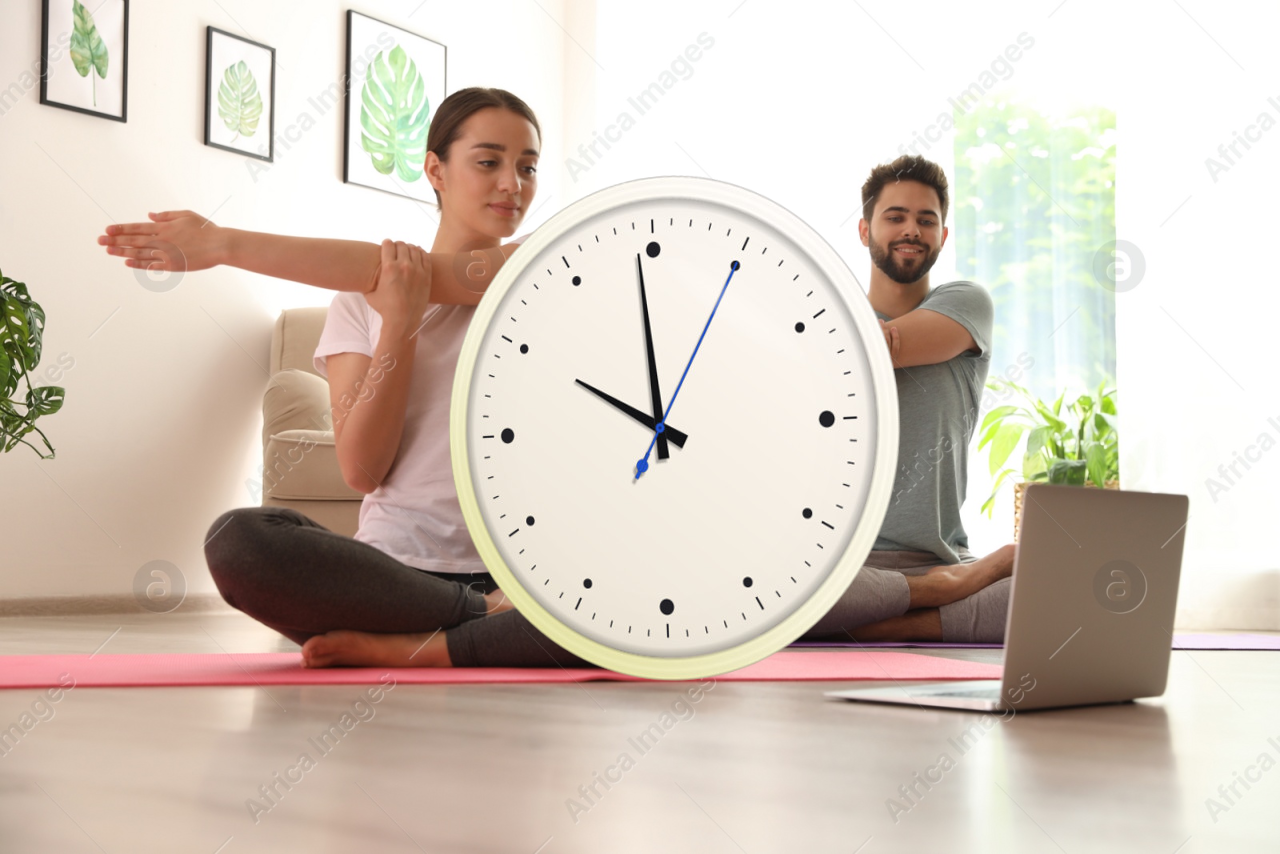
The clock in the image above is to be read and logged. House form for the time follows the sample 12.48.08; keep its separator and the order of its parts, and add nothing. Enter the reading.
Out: 9.59.05
